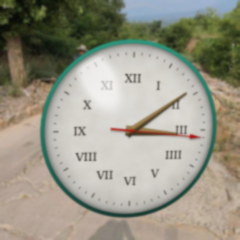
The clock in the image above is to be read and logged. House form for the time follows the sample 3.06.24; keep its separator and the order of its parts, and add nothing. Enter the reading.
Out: 3.09.16
